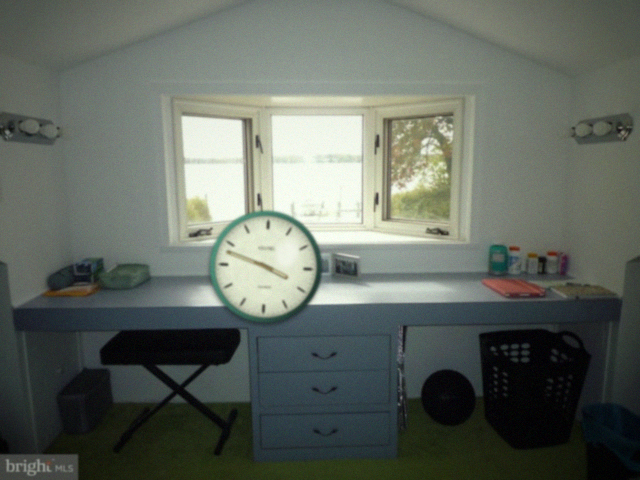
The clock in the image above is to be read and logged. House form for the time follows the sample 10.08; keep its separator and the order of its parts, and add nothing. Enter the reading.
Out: 3.48
